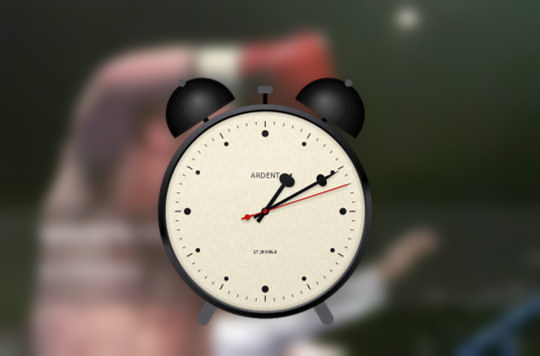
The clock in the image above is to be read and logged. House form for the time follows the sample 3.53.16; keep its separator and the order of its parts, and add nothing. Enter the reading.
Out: 1.10.12
